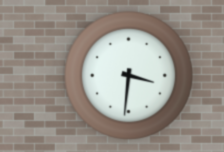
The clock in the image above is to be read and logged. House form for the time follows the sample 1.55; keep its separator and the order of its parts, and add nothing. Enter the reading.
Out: 3.31
